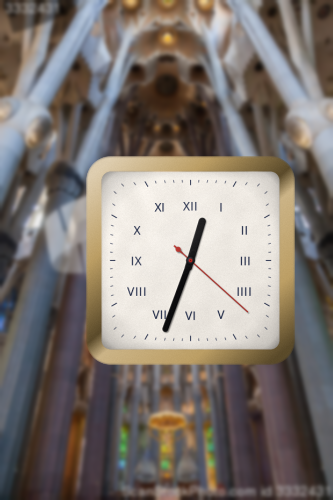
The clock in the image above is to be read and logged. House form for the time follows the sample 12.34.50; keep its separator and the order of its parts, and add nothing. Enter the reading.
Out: 12.33.22
